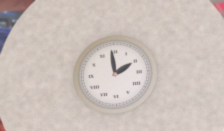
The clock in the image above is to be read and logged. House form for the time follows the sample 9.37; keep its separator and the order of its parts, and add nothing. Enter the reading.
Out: 1.59
